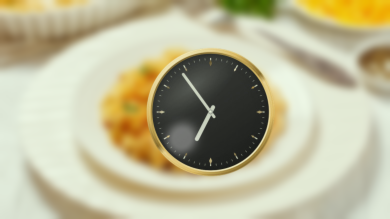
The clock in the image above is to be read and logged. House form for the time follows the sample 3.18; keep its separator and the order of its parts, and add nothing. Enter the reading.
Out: 6.54
